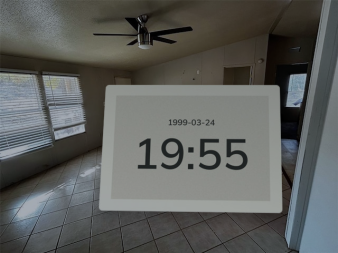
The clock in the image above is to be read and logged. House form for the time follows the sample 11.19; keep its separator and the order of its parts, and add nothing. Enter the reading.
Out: 19.55
